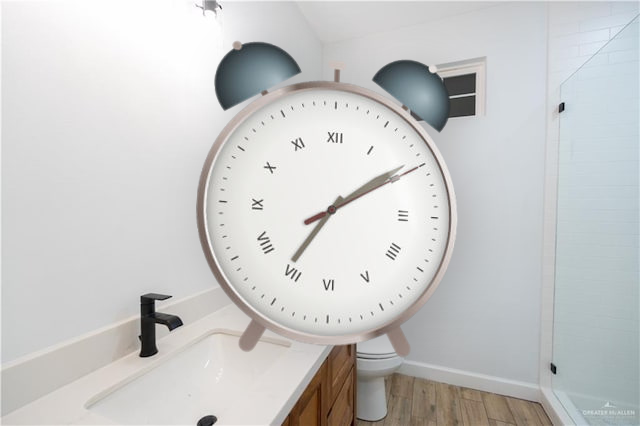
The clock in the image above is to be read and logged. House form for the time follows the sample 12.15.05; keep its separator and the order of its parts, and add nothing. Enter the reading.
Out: 7.09.10
